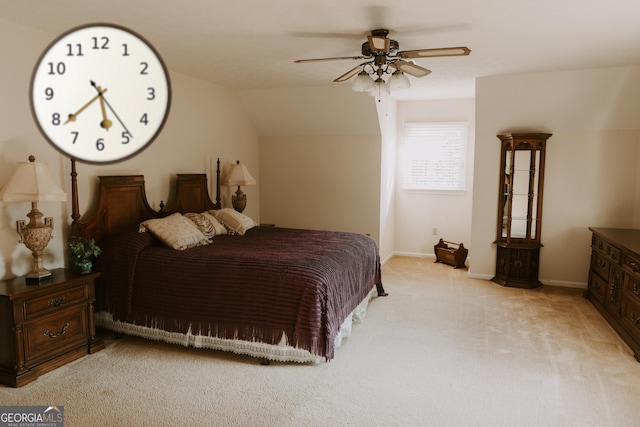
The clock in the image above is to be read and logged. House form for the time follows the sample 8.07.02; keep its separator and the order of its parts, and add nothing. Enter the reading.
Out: 5.38.24
